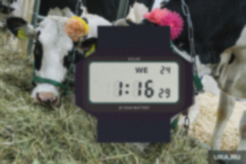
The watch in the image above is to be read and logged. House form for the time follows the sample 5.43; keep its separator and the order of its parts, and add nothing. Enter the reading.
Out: 1.16
